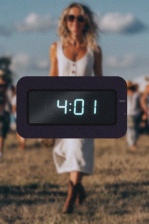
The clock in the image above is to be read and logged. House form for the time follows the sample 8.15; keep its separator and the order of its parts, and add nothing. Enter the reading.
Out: 4.01
